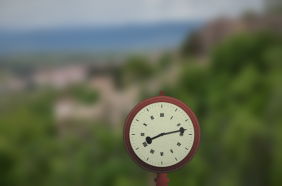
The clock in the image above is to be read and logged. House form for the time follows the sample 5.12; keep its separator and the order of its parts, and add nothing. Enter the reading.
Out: 8.13
